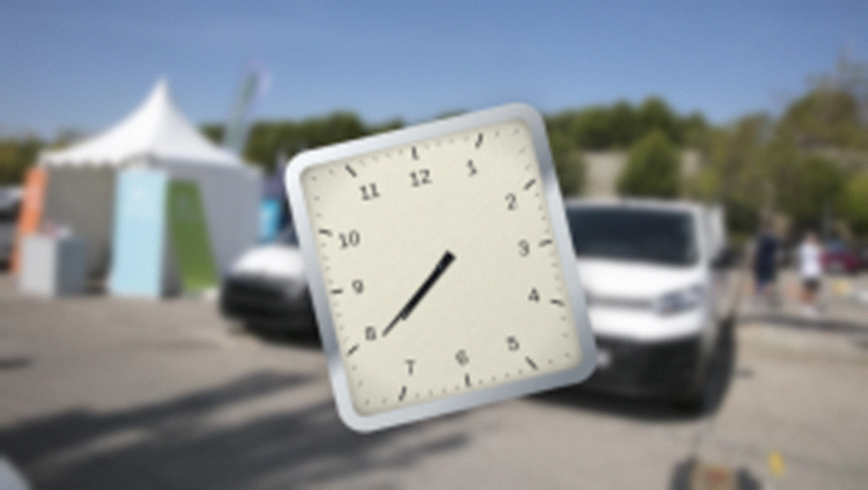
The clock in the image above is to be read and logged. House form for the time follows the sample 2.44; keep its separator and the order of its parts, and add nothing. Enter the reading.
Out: 7.39
